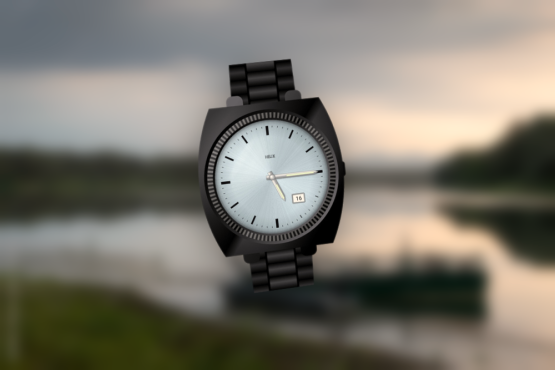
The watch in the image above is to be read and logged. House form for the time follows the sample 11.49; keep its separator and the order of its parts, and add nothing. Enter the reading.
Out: 5.15
